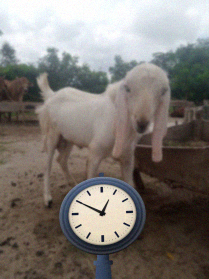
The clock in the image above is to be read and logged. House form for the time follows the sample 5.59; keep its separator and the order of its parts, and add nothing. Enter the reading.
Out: 12.50
